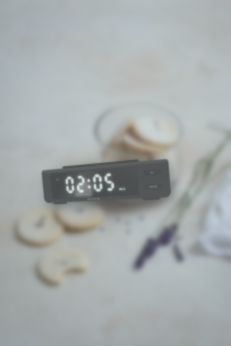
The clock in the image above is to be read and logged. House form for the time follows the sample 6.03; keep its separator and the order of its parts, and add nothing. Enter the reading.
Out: 2.05
